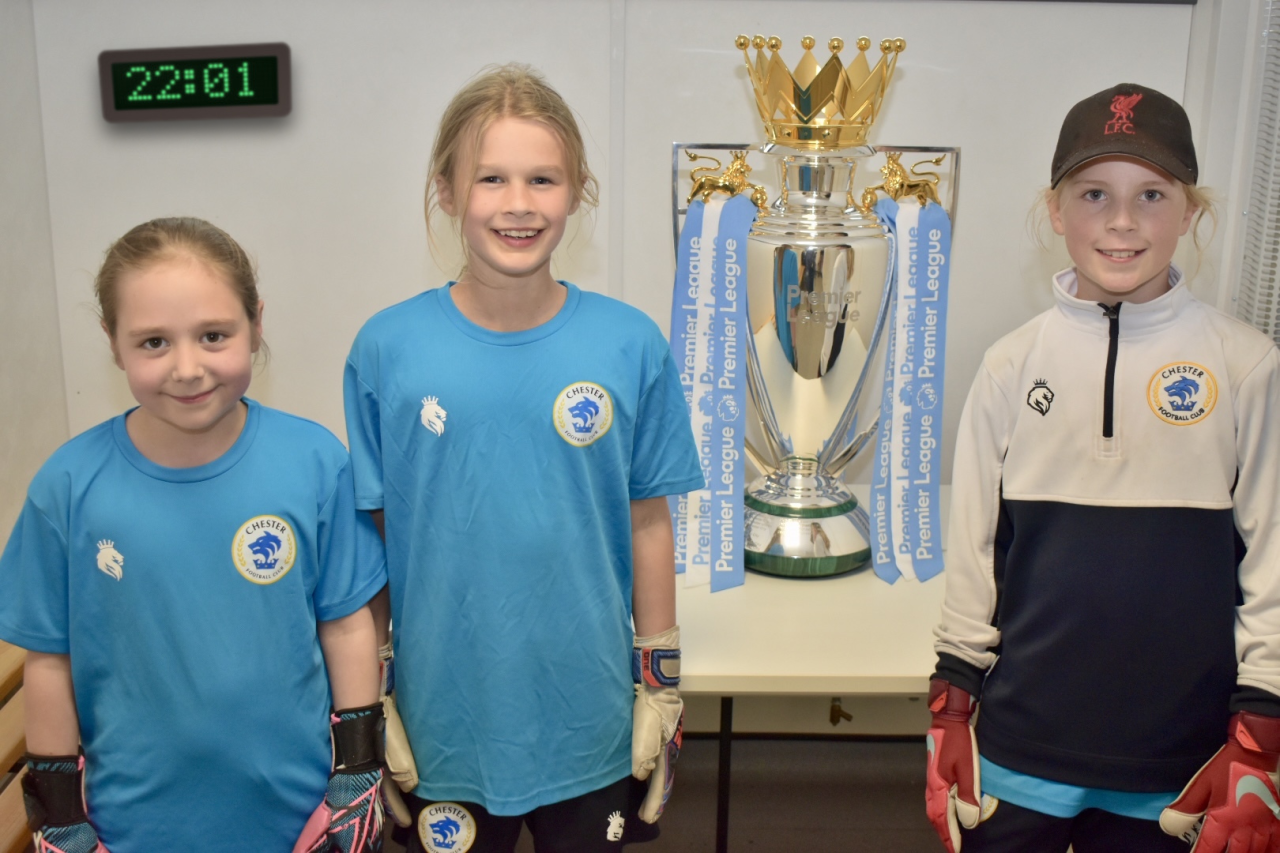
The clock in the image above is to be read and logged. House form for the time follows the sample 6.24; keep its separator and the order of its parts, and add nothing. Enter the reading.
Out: 22.01
